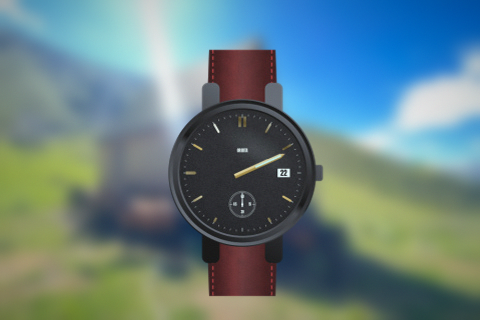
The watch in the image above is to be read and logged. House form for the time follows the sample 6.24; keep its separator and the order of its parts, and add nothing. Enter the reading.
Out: 2.11
